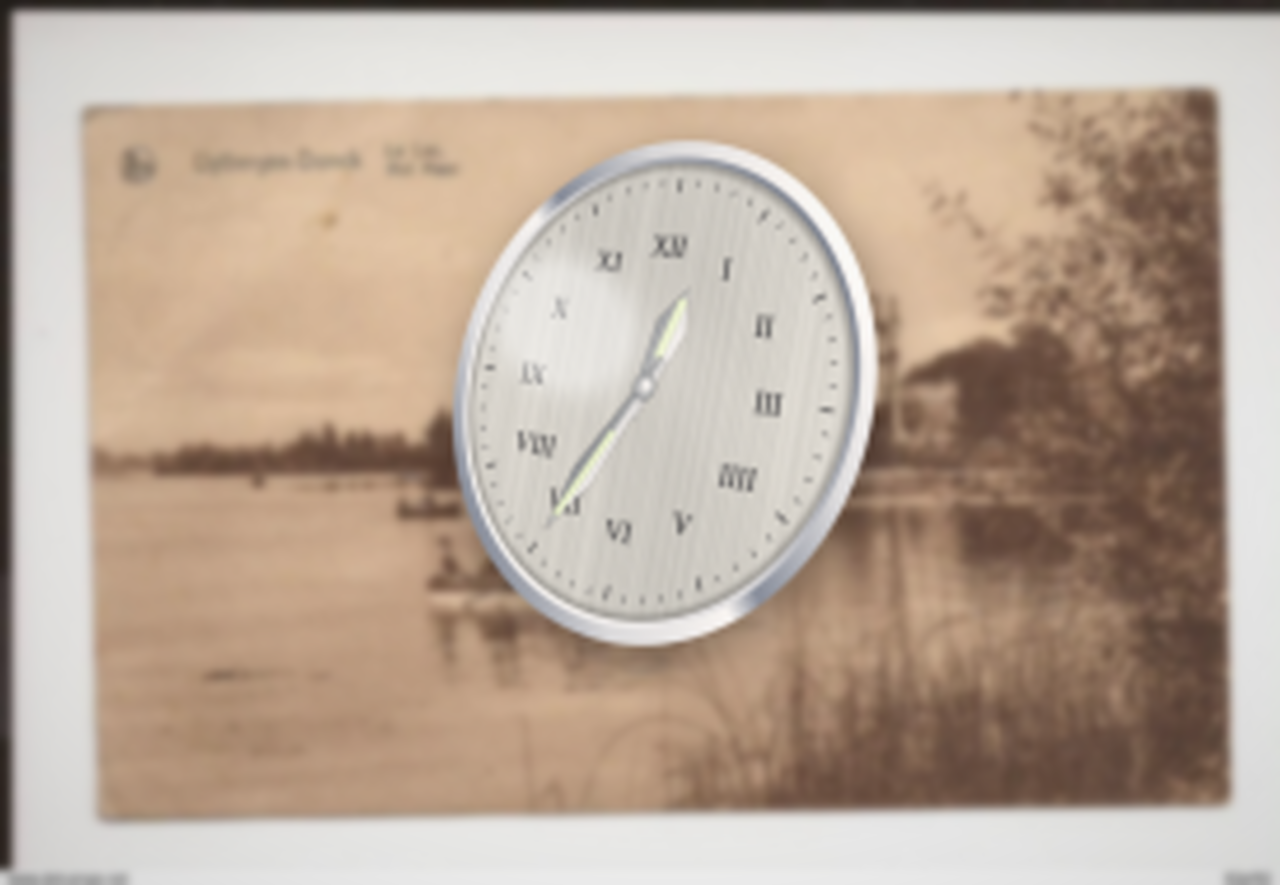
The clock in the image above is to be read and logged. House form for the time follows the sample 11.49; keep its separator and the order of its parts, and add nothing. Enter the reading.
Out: 12.35
